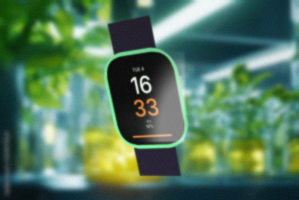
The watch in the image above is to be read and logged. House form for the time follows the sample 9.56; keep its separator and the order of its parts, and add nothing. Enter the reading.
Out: 16.33
